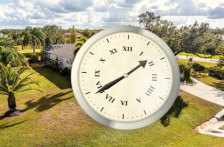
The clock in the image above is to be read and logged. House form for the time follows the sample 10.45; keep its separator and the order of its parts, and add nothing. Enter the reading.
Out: 1.39
